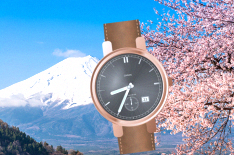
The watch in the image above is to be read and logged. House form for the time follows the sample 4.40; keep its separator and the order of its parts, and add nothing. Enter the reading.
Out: 8.35
